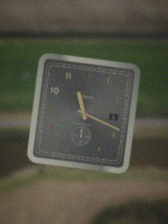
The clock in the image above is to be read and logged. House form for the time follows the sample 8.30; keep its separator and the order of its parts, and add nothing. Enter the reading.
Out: 11.18
